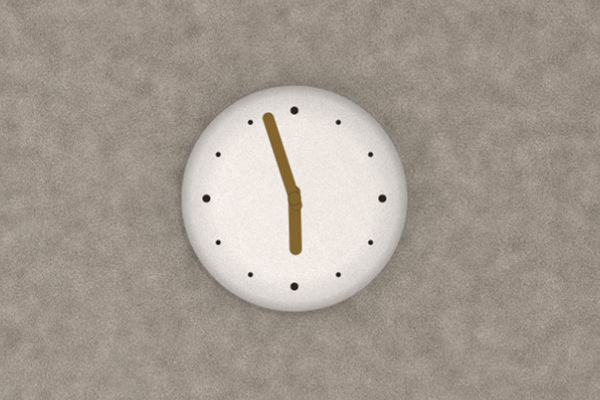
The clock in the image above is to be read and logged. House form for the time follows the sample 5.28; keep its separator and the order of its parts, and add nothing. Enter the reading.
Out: 5.57
